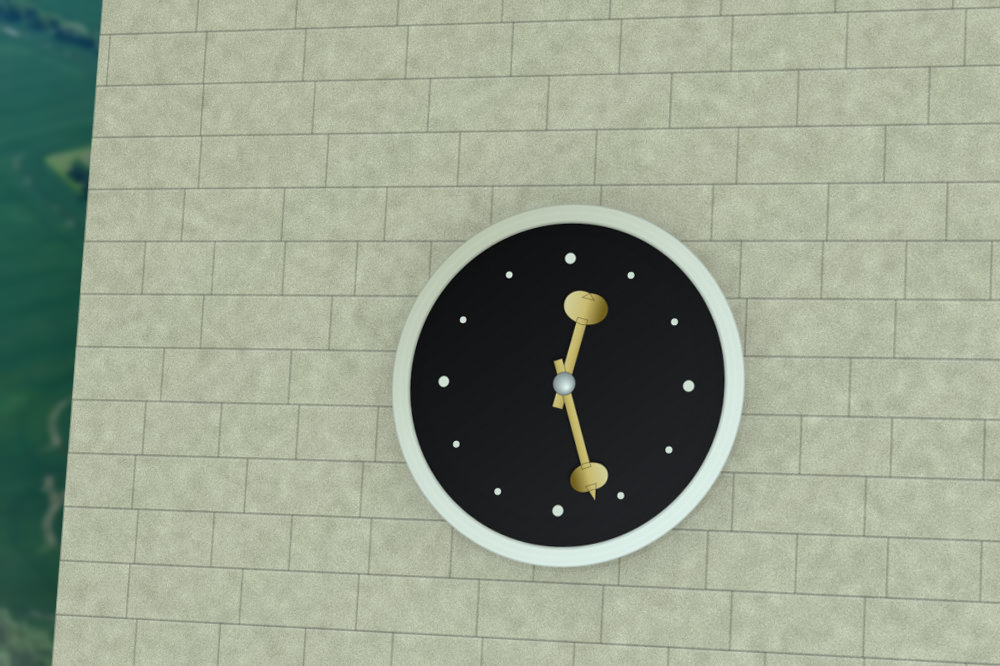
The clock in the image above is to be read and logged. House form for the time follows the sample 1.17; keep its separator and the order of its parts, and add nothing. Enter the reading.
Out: 12.27
